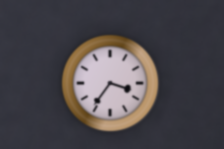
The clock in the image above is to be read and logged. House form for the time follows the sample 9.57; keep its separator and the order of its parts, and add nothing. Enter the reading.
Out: 3.36
